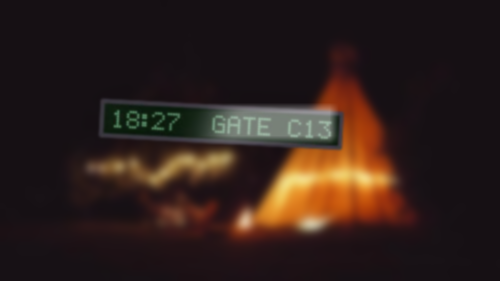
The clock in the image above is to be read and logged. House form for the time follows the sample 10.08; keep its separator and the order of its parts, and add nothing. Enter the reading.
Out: 18.27
